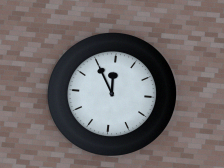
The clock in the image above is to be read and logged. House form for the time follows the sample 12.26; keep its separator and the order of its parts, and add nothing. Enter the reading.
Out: 11.55
